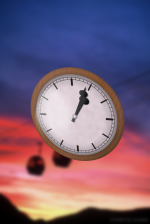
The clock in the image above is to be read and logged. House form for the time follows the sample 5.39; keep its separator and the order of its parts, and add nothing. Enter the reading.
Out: 1.04
